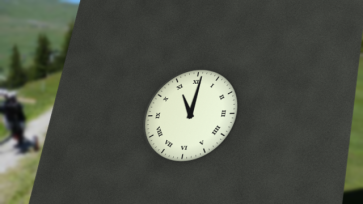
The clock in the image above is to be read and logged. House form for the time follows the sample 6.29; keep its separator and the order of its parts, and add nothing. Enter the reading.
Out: 11.01
